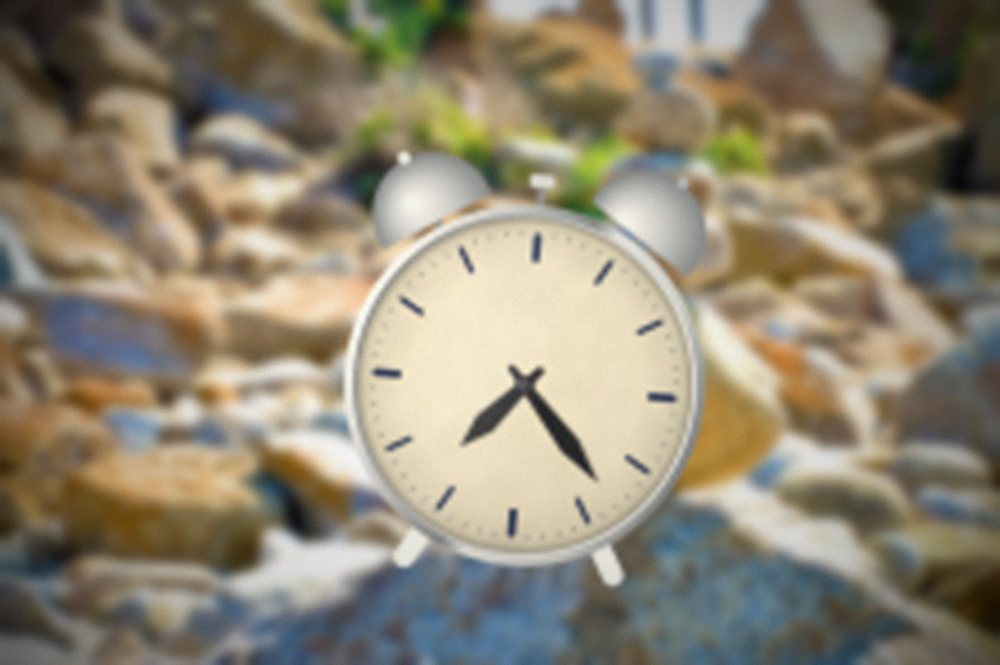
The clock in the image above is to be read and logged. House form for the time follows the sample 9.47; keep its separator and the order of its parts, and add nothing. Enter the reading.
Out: 7.23
